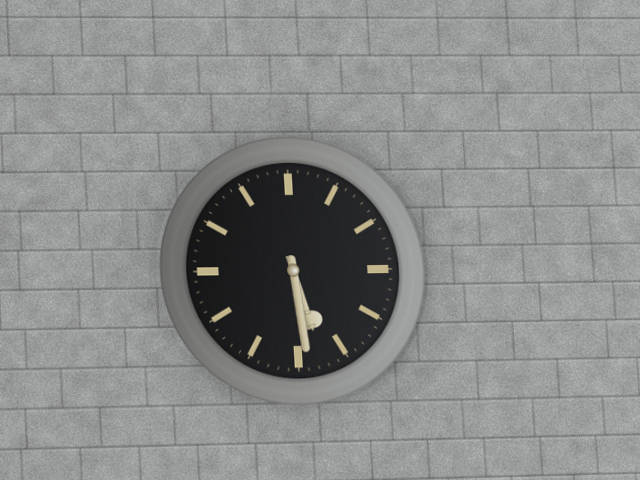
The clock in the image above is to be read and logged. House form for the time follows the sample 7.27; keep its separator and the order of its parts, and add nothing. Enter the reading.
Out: 5.29
